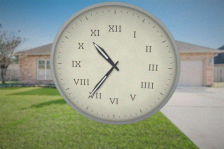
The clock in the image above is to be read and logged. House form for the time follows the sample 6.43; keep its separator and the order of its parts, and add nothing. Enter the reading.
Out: 10.36
